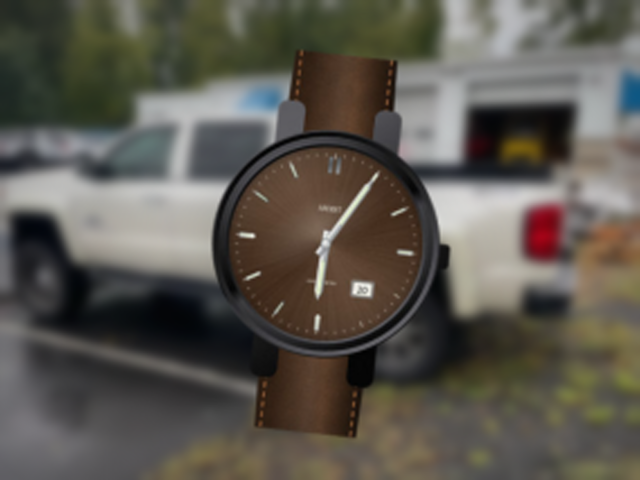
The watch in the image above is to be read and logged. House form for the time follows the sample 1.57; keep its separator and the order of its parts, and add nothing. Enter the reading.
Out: 6.05
